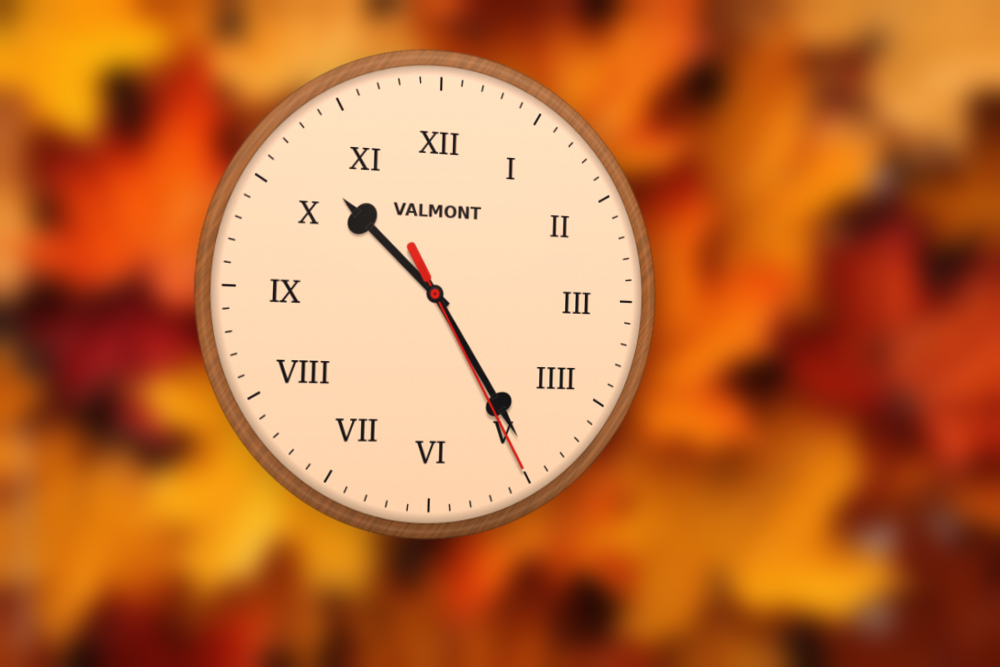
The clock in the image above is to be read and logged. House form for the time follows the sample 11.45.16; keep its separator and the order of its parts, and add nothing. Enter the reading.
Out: 10.24.25
